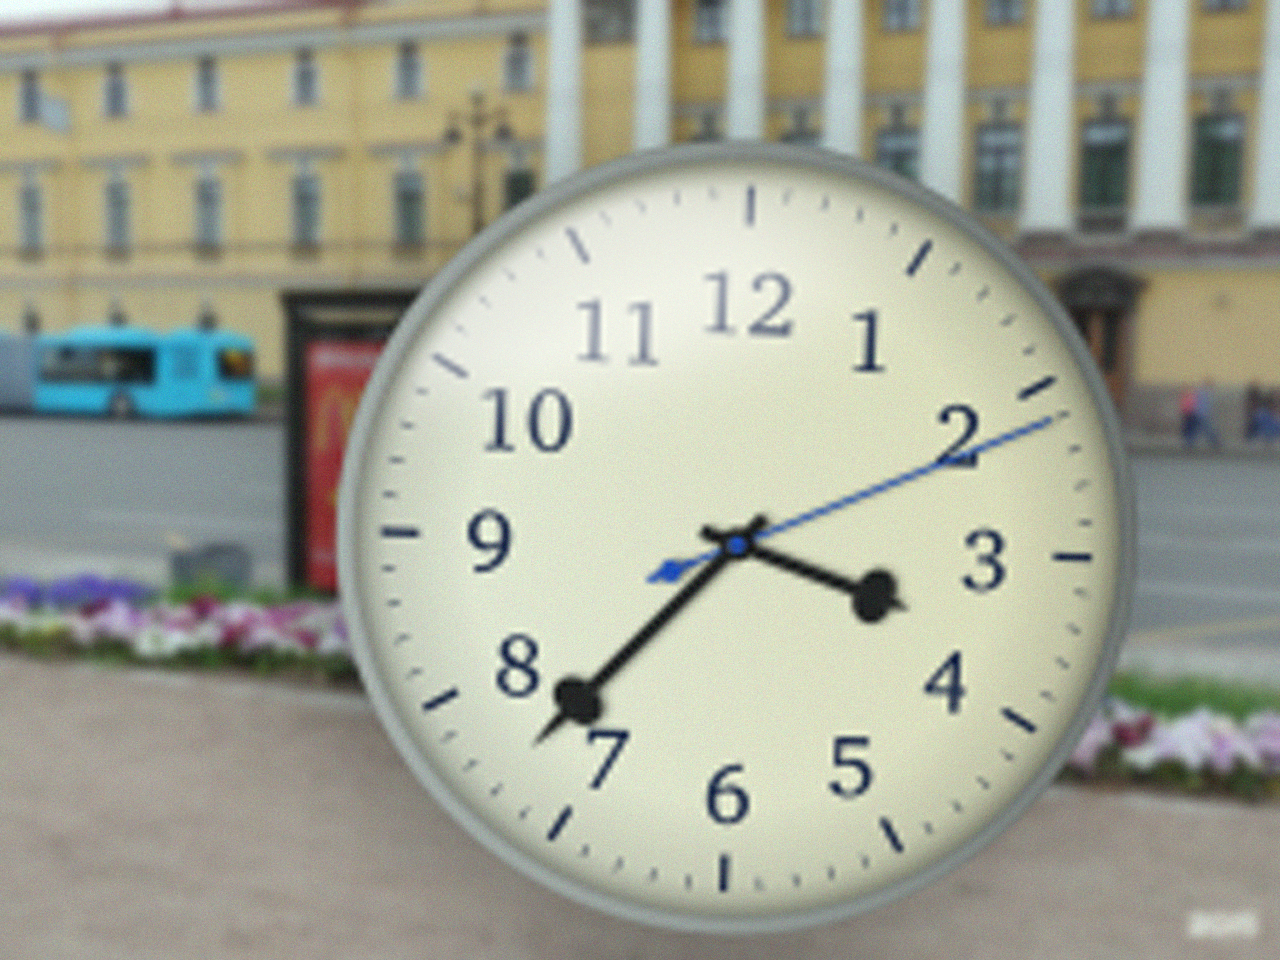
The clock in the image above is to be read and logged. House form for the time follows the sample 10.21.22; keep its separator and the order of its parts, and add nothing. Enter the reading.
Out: 3.37.11
